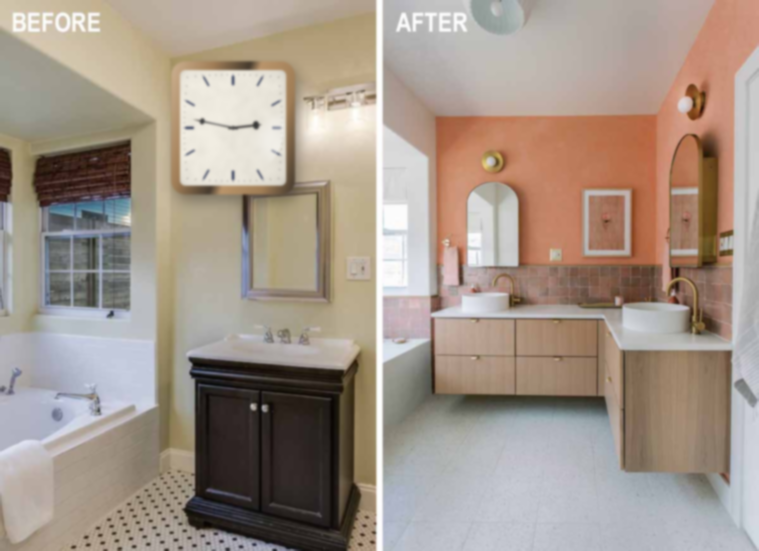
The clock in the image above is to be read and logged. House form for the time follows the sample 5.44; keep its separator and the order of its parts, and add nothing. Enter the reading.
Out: 2.47
